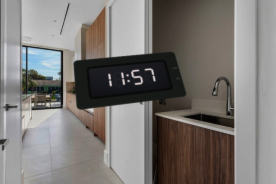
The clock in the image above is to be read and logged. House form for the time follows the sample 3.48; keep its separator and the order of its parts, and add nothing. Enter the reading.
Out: 11.57
